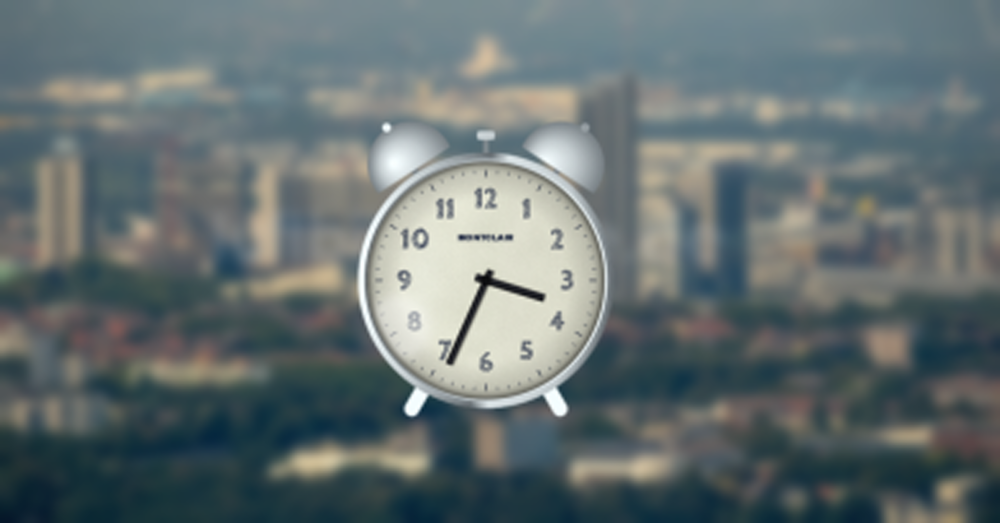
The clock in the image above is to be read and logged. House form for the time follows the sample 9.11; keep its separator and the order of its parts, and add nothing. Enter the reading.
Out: 3.34
